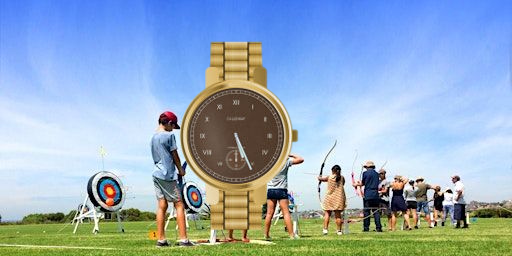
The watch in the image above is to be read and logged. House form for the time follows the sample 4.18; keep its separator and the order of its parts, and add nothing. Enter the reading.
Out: 5.26
